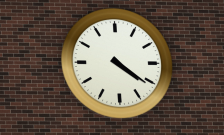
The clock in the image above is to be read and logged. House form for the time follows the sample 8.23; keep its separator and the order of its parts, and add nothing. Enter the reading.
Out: 4.21
